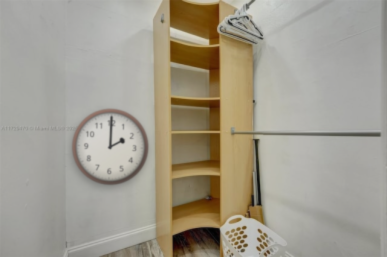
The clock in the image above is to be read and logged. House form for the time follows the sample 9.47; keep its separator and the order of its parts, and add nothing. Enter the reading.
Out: 2.00
